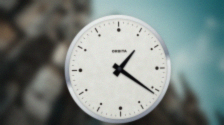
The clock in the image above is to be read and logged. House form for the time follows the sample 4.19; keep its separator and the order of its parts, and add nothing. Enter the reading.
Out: 1.21
